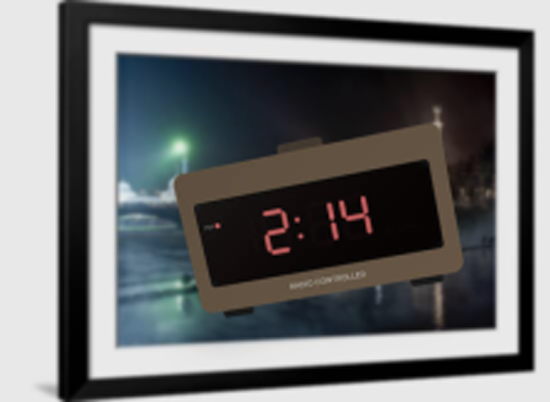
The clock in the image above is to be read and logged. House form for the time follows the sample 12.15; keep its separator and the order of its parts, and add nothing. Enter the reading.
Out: 2.14
